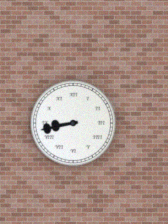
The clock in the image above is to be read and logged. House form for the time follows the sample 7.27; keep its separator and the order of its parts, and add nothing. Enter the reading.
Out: 8.43
